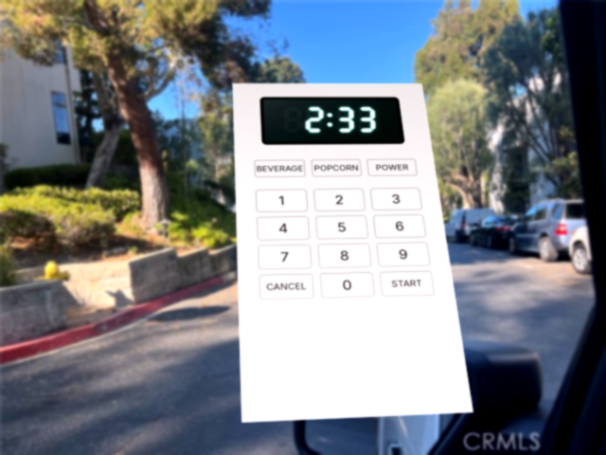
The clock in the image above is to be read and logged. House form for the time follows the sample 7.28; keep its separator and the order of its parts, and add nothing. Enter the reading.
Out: 2.33
